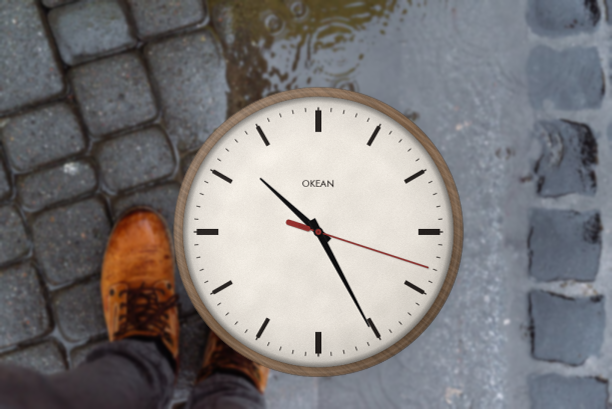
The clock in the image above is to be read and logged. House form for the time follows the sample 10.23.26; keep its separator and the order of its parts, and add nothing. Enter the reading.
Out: 10.25.18
